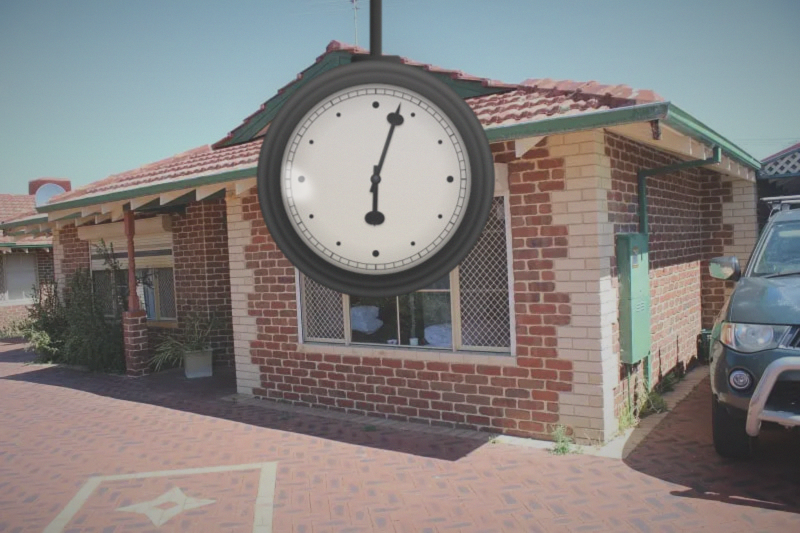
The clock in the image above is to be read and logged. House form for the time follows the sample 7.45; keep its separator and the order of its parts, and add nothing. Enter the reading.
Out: 6.03
